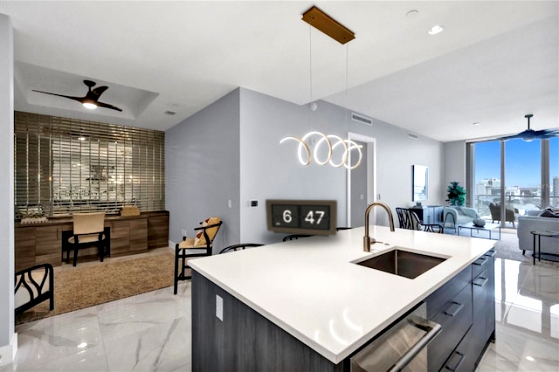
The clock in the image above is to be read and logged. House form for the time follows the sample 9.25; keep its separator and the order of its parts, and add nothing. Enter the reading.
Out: 6.47
